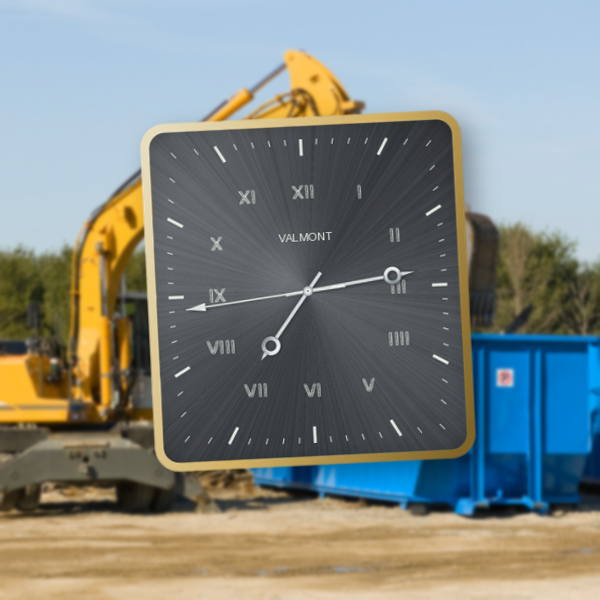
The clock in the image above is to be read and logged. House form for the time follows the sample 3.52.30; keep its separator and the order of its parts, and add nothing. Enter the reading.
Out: 7.13.44
